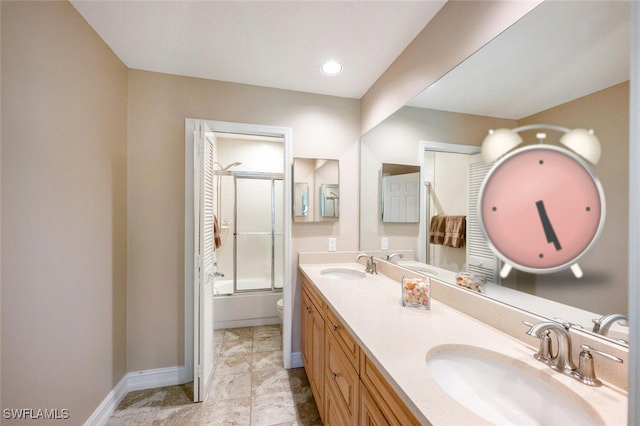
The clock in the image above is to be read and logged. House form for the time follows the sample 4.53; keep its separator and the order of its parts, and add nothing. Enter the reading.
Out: 5.26
